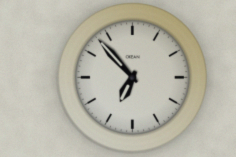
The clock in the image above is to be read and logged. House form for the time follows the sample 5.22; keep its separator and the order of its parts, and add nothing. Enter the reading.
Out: 6.53
